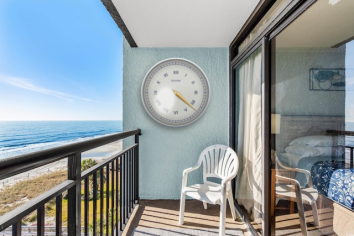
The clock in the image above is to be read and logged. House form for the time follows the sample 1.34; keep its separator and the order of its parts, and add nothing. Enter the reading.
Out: 4.22
